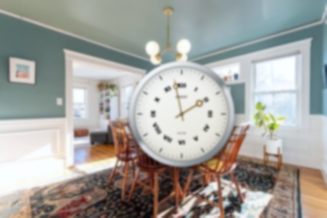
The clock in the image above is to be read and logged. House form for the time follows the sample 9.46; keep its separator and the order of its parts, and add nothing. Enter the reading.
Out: 1.58
